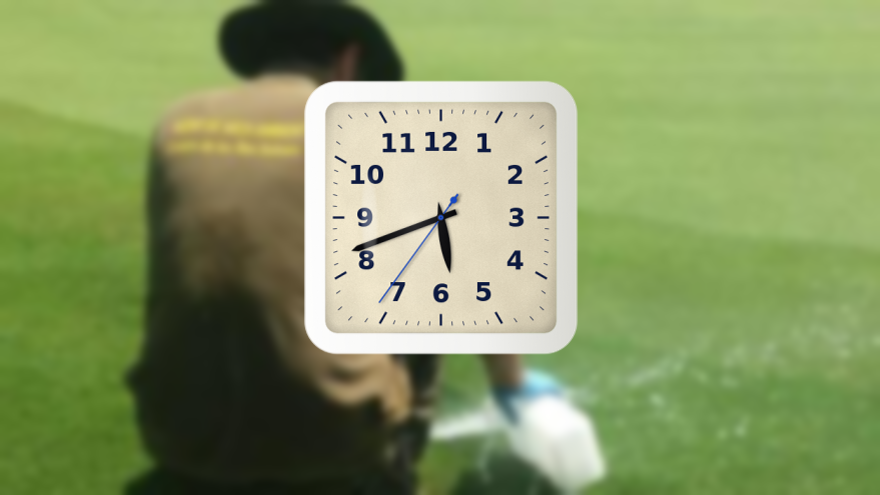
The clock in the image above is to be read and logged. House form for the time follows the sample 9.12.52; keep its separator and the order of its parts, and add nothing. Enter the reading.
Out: 5.41.36
